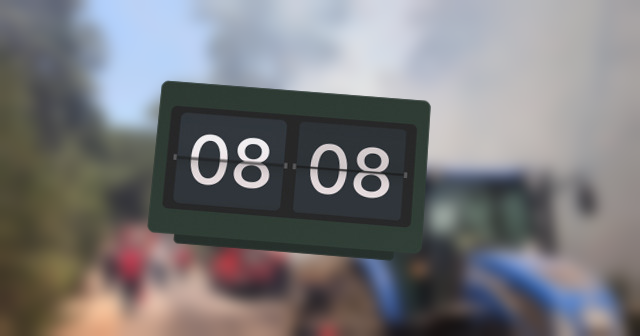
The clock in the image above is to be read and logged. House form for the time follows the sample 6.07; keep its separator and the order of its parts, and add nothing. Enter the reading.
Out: 8.08
